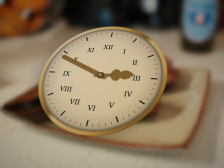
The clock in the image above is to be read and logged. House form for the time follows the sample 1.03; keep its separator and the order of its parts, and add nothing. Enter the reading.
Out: 2.49
